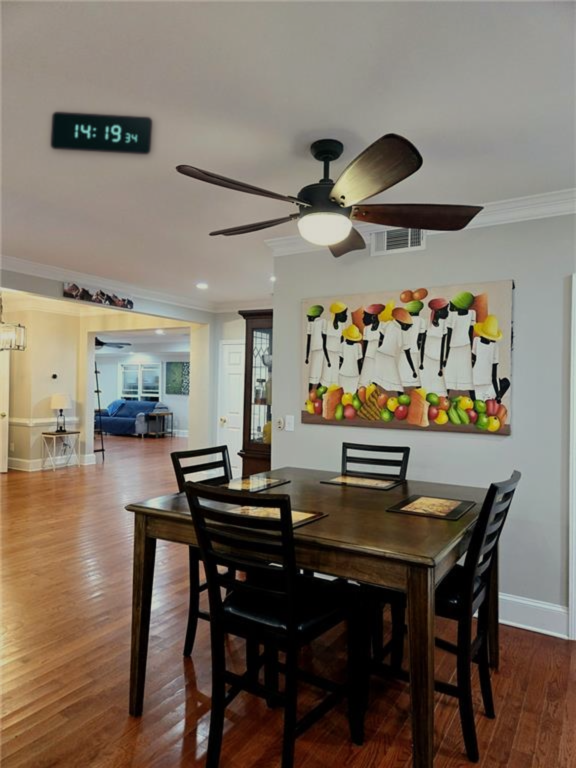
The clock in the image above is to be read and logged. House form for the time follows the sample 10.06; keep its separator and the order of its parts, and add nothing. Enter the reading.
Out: 14.19
